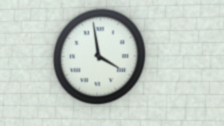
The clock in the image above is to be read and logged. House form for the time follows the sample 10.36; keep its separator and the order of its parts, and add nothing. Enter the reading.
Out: 3.58
